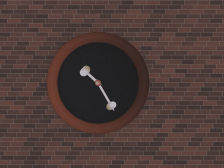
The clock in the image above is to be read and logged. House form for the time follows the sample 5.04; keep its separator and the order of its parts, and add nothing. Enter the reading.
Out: 10.25
